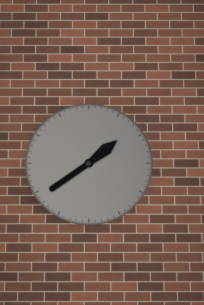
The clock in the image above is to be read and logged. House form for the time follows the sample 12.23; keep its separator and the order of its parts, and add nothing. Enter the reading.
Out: 1.39
